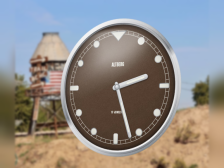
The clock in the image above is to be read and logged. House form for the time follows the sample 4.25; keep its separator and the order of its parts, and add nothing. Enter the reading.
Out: 2.27
